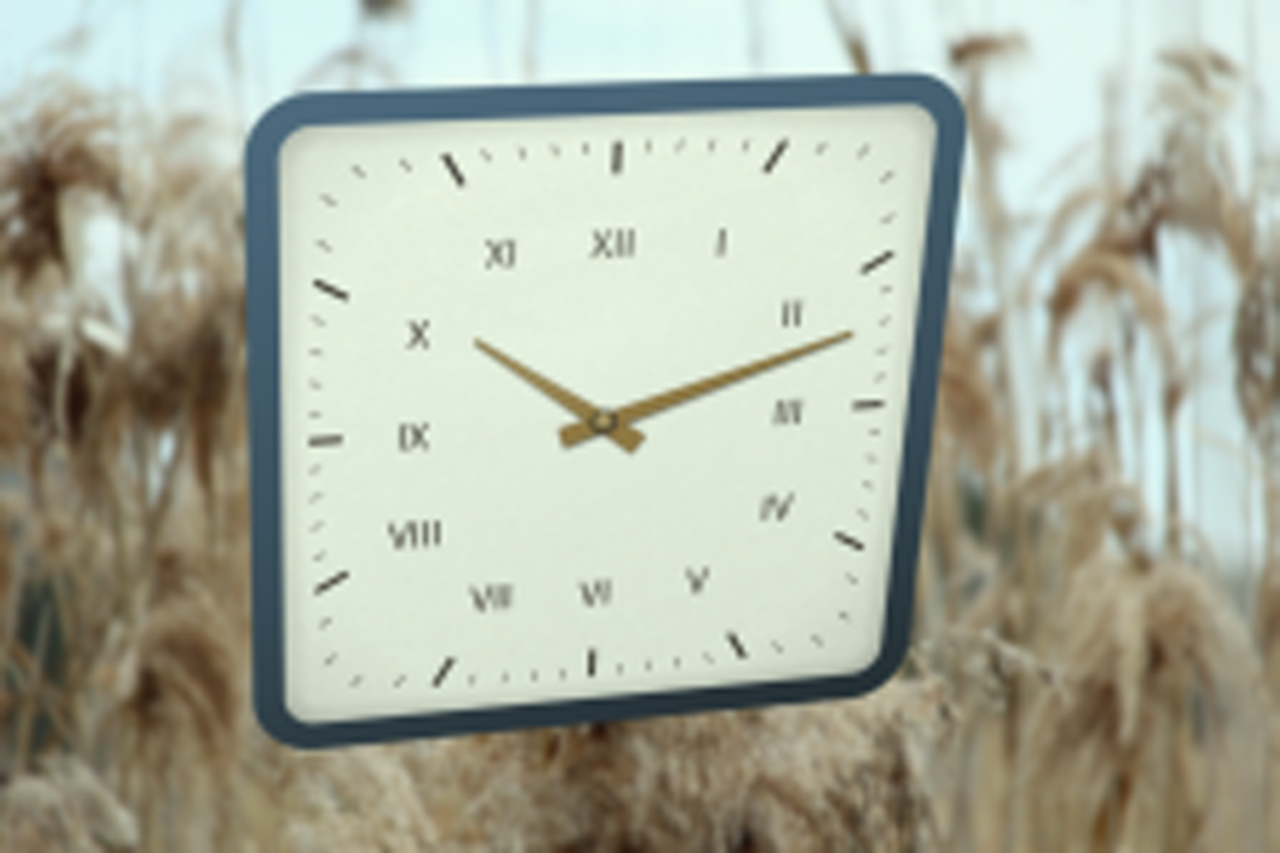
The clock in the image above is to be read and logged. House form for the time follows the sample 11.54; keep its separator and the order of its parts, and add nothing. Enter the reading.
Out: 10.12
